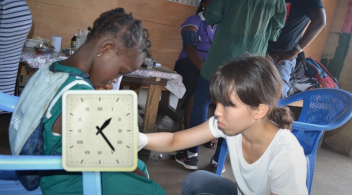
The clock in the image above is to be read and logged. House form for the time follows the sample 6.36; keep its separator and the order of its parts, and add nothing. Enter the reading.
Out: 1.24
